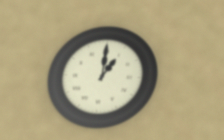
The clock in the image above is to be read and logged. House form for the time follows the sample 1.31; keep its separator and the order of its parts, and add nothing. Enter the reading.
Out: 1.00
